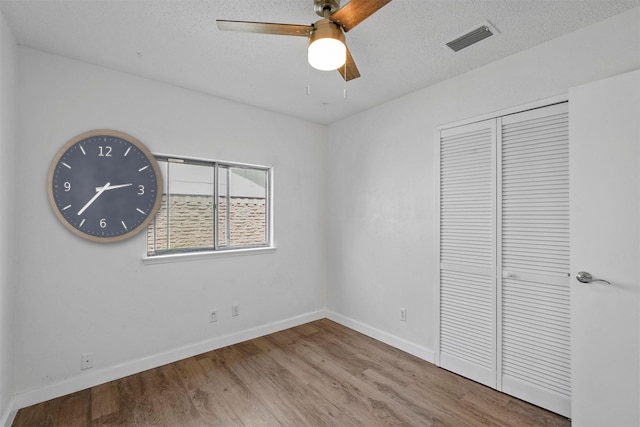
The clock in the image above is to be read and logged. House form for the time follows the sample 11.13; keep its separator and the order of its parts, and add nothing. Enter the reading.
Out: 2.37
